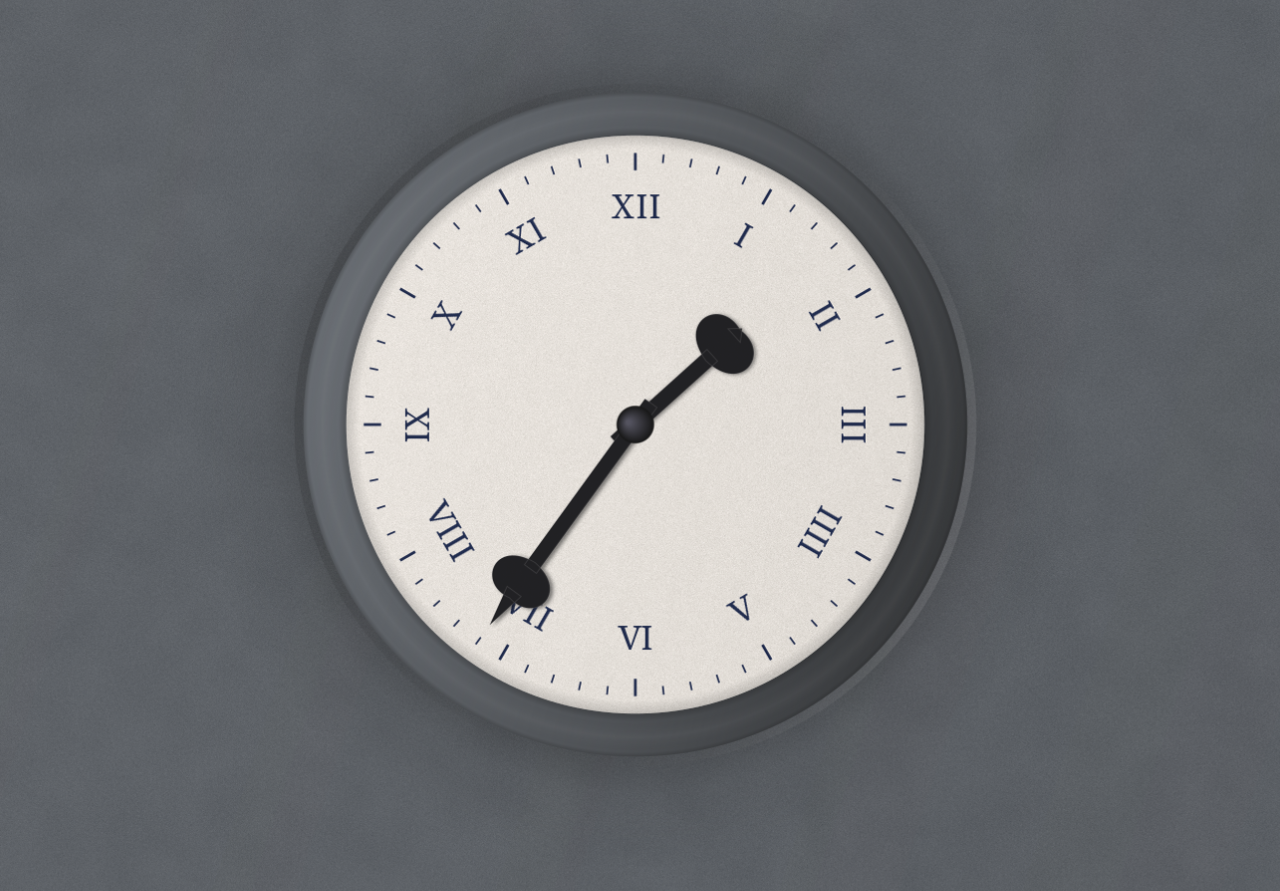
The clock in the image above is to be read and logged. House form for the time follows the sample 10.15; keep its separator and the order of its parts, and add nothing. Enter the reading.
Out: 1.36
